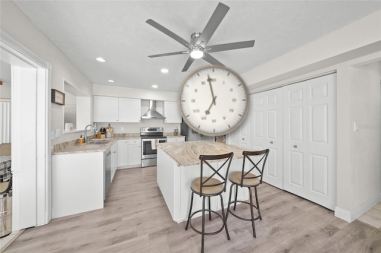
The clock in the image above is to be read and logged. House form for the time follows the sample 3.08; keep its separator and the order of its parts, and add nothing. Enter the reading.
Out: 6.58
